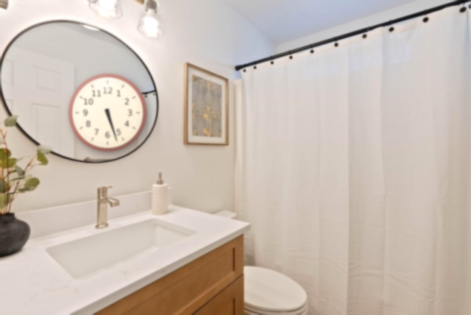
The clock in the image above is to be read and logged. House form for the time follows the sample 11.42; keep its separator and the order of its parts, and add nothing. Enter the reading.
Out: 5.27
